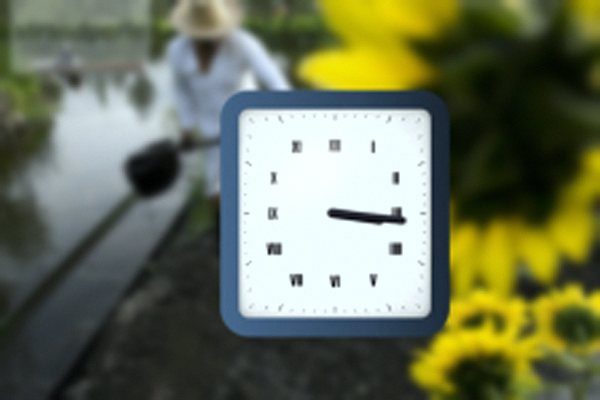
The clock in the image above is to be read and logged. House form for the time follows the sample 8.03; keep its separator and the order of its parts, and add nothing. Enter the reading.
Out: 3.16
